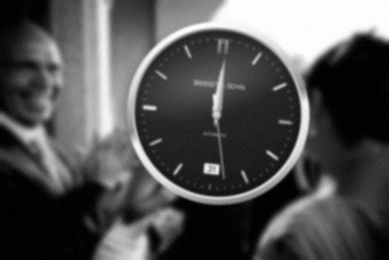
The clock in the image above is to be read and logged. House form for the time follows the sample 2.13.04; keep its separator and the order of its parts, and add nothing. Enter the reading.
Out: 12.00.28
